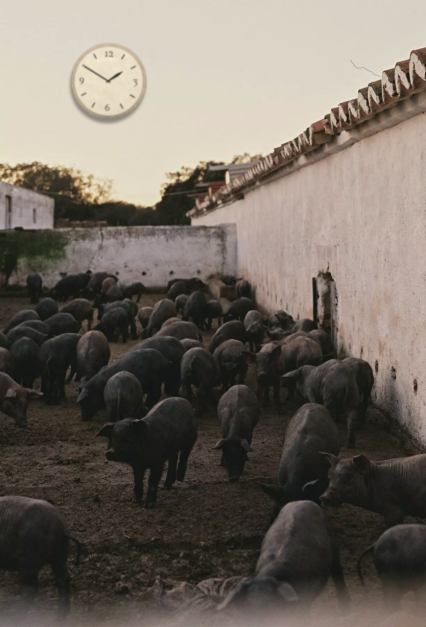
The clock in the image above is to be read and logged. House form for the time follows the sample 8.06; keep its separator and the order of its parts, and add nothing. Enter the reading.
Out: 1.50
